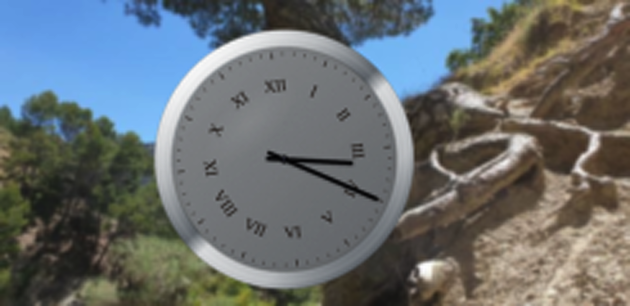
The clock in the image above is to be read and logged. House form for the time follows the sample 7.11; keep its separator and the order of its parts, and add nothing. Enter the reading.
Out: 3.20
